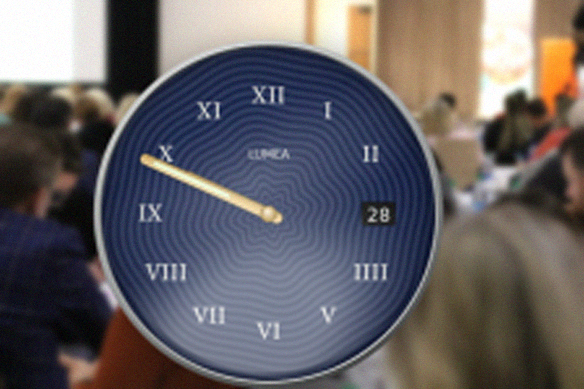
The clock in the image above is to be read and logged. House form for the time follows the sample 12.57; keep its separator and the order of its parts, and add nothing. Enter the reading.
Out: 9.49
